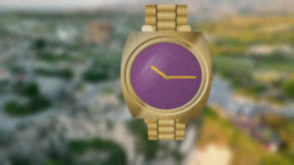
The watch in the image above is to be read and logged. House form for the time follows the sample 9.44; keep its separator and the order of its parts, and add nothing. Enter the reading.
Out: 10.15
